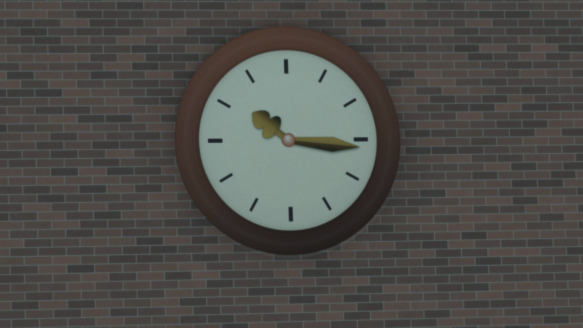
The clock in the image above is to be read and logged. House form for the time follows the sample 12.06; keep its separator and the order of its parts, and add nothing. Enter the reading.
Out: 10.16
